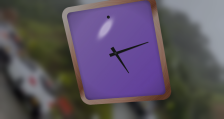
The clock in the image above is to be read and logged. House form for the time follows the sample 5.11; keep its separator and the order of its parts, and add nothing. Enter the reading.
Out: 5.13
